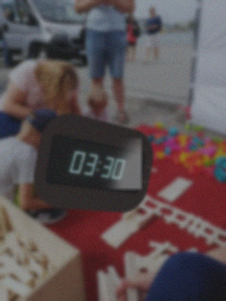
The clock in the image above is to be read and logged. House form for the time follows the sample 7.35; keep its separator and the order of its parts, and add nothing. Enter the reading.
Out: 3.30
